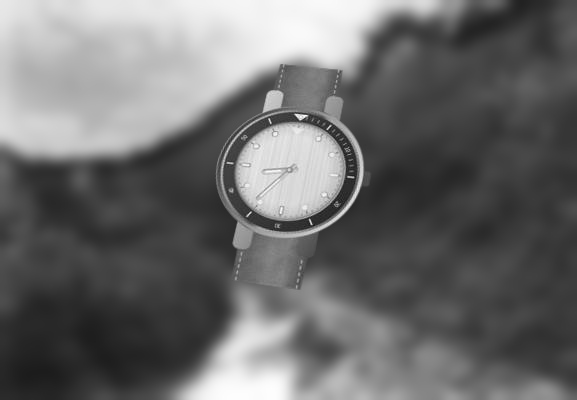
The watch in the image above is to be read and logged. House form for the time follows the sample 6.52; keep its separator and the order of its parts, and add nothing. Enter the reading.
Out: 8.36
